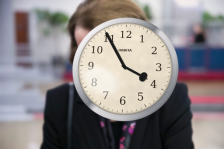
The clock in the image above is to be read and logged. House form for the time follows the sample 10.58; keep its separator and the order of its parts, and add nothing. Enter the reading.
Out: 3.55
